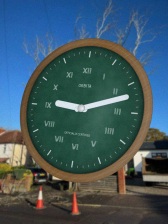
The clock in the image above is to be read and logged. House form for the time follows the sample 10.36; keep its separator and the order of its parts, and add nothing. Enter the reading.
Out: 9.12
